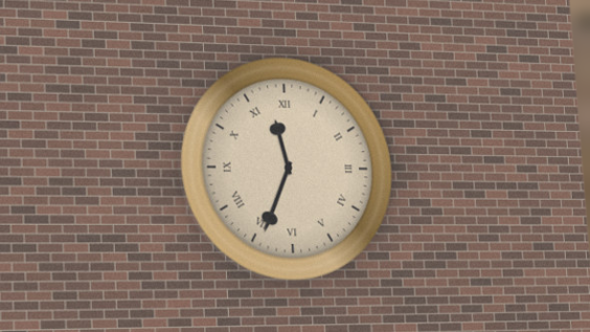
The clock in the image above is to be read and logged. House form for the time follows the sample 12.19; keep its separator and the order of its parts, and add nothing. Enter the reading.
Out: 11.34
